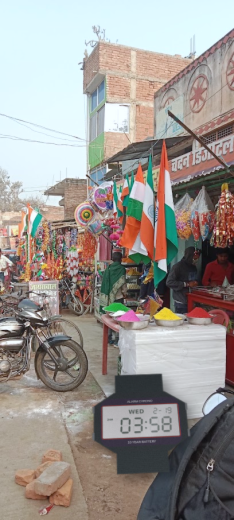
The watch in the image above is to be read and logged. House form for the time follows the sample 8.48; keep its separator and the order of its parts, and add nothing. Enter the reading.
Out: 3.58
